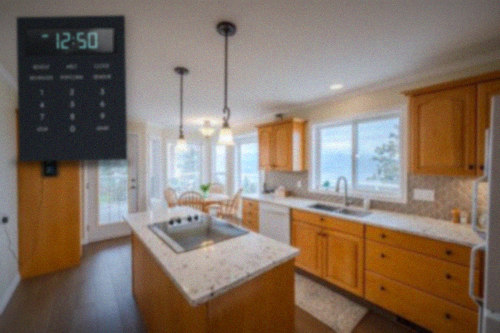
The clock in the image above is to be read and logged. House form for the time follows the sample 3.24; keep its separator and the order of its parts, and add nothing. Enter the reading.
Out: 12.50
